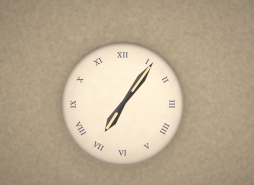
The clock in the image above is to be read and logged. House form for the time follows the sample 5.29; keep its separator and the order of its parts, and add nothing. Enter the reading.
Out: 7.06
